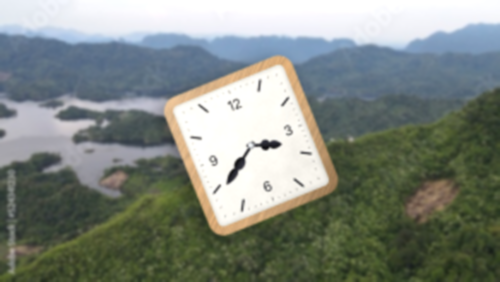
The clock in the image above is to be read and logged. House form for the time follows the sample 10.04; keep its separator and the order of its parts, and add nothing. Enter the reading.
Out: 3.39
